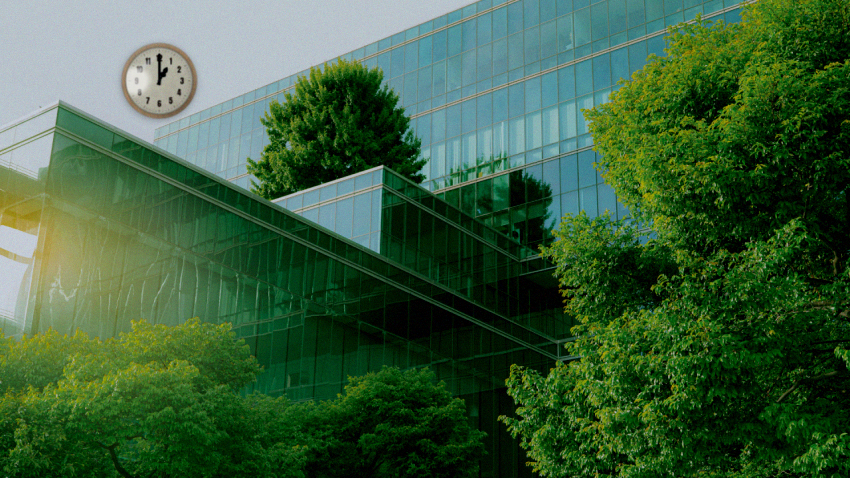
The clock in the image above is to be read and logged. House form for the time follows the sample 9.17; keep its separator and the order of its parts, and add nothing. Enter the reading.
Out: 1.00
